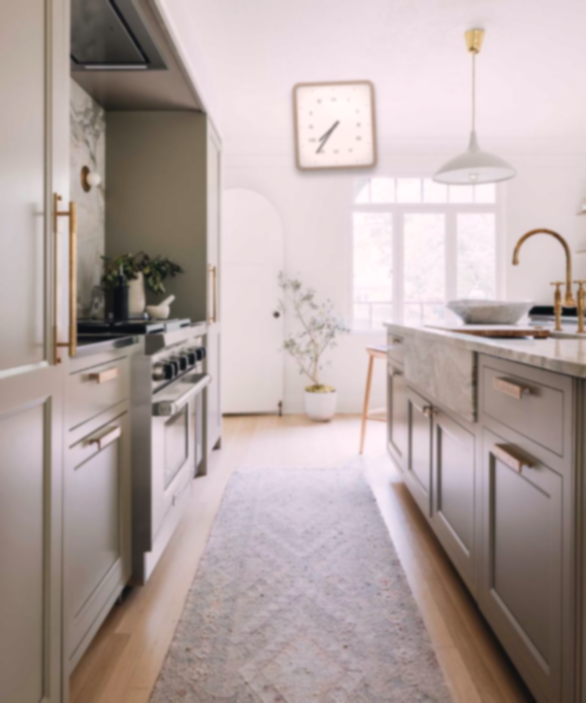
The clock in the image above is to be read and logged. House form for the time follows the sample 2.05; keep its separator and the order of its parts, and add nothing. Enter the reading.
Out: 7.36
